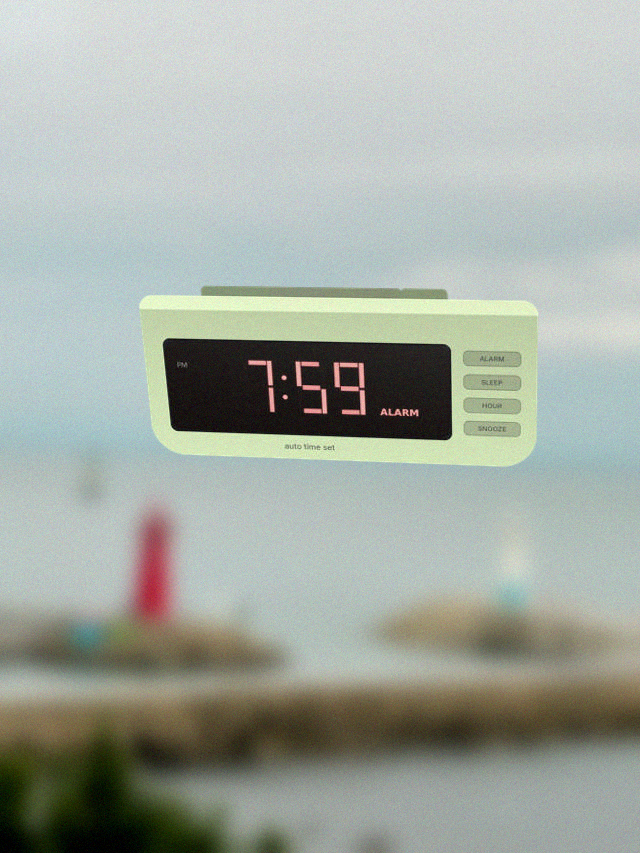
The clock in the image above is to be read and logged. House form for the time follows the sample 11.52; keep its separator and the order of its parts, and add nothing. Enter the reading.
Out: 7.59
